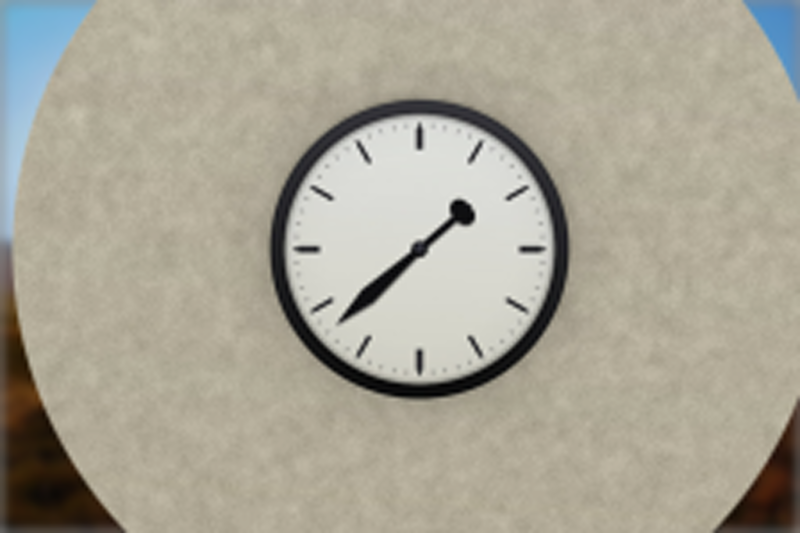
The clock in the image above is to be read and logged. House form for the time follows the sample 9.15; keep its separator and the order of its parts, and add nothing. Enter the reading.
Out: 1.38
